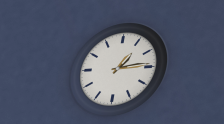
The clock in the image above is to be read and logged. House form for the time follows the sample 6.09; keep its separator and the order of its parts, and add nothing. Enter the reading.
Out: 1.14
